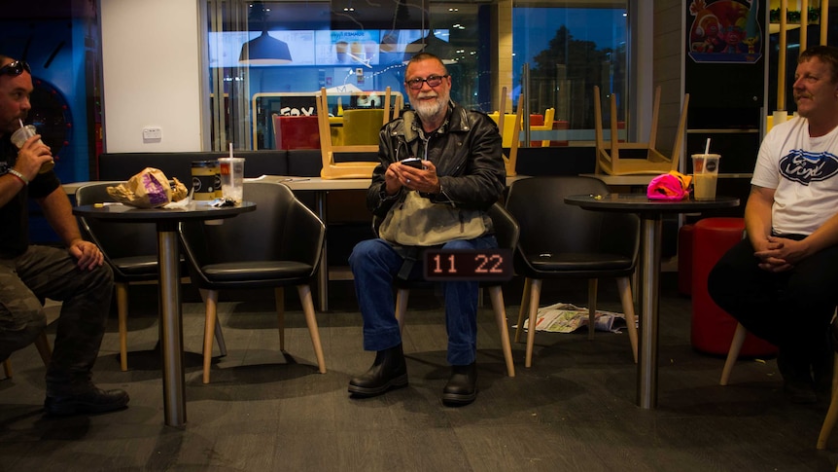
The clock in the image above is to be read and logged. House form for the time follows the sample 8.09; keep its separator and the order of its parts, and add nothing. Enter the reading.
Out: 11.22
